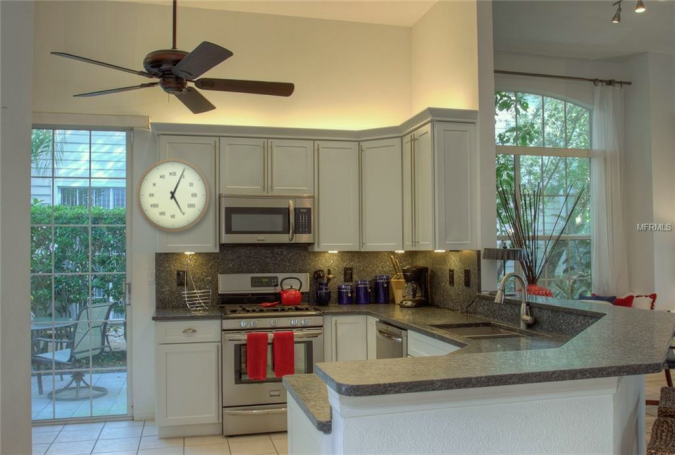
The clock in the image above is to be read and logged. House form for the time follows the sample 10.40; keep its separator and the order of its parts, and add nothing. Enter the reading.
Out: 5.04
